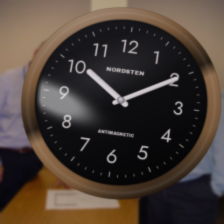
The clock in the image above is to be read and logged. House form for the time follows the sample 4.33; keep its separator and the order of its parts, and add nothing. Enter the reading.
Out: 10.10
